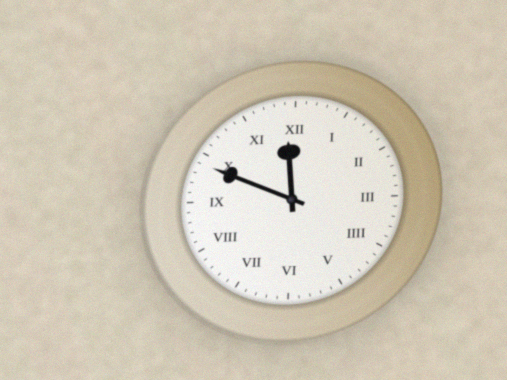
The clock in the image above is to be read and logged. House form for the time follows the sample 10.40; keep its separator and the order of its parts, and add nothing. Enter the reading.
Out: 11.49
